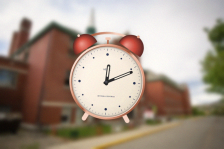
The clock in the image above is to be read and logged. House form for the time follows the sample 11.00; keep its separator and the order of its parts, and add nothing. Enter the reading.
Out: 12.11
